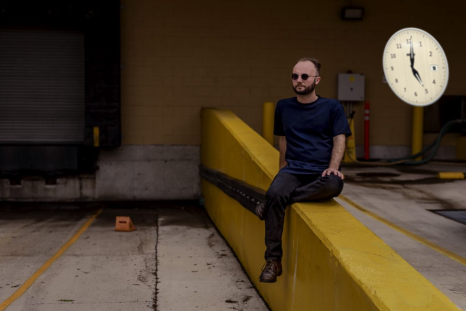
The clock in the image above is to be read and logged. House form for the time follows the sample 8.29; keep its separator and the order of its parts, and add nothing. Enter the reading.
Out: 5.01
